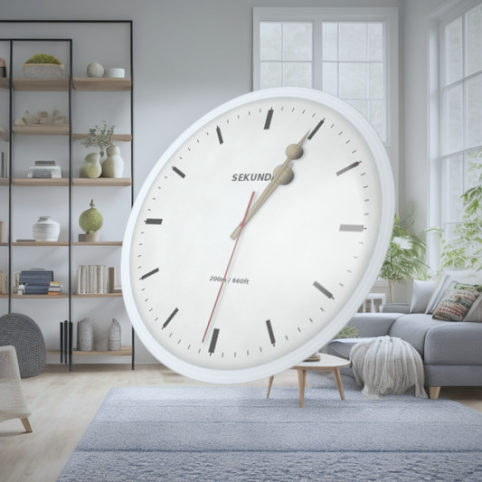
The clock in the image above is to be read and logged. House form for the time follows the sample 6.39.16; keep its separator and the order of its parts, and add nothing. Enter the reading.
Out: 1.04.31
